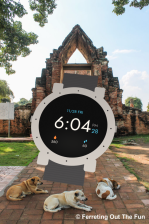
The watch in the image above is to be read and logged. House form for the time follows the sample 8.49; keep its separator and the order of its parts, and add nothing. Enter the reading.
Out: 6.04
